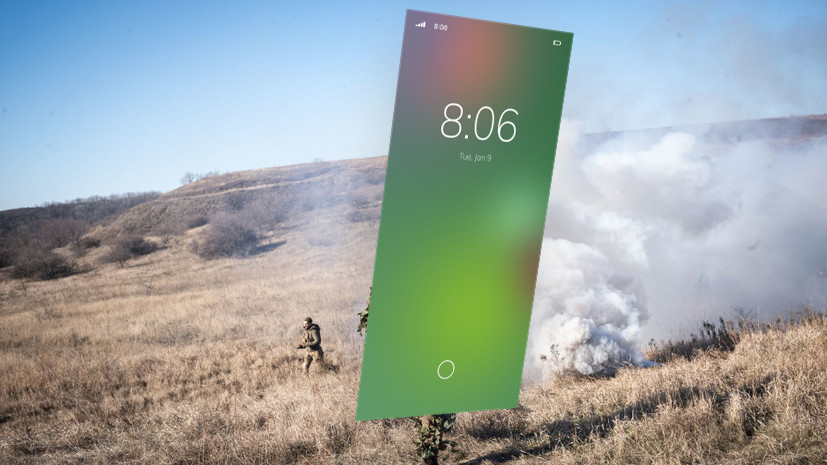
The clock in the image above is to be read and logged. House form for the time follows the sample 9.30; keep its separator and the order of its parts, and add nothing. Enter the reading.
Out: 8.06
